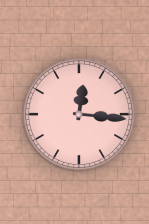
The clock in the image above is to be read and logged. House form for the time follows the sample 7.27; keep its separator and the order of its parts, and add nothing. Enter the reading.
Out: 12.16
